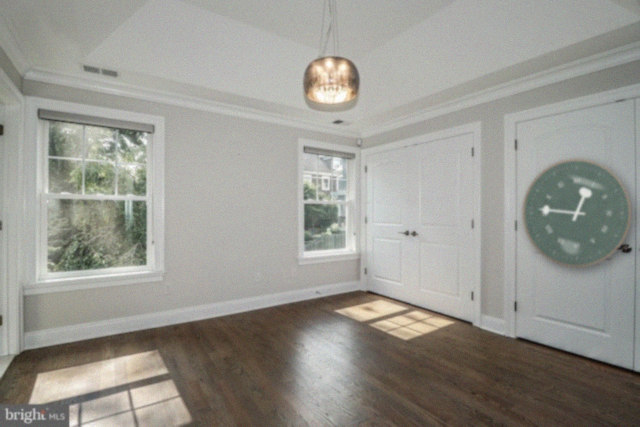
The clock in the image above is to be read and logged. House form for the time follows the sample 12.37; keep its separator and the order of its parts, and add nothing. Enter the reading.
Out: 12.46
